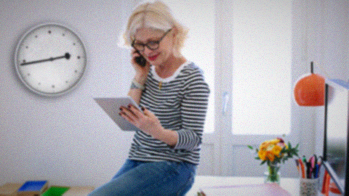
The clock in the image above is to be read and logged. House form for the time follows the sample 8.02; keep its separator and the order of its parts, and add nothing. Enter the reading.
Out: 2.44
